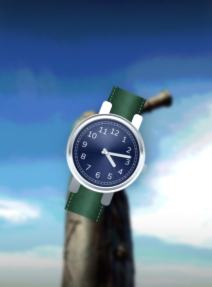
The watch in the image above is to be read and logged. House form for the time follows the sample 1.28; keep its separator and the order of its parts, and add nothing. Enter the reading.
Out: 4.13
